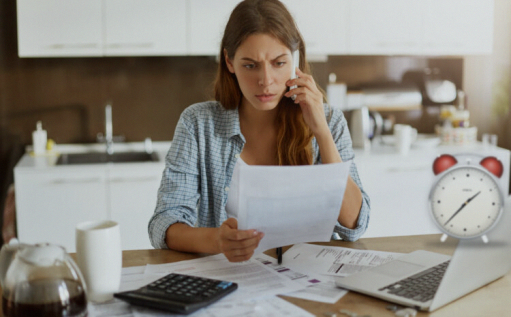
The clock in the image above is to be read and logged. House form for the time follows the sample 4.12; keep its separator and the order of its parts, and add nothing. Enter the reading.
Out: 1.37
